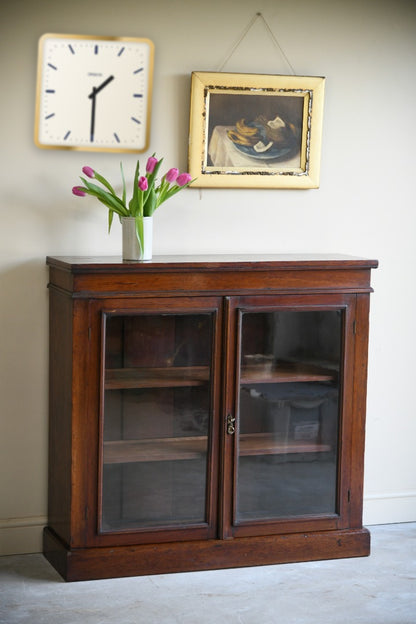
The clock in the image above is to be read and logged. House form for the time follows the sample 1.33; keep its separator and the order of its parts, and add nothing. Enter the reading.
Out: 1.30
